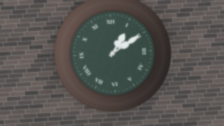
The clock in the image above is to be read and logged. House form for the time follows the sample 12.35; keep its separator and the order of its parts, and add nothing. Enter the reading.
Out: 1.10
